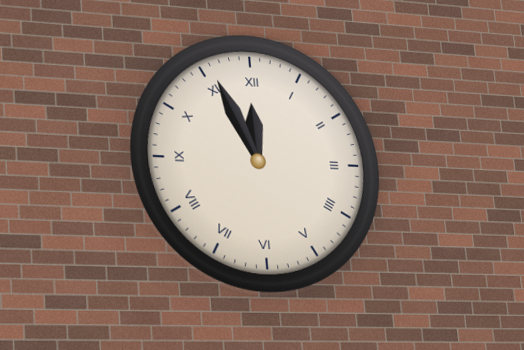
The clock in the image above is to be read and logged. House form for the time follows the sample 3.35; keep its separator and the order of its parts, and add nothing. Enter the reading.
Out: 11.56
